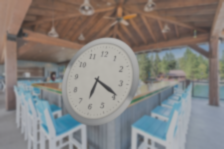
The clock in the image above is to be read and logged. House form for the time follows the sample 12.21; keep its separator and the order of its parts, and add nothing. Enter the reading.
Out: 6.19
